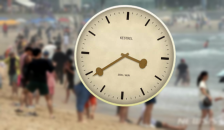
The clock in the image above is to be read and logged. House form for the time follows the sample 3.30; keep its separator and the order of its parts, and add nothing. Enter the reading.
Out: 3.39
